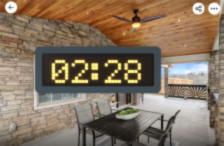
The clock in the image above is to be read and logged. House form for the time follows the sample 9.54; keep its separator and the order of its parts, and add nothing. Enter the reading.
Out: 2.28
